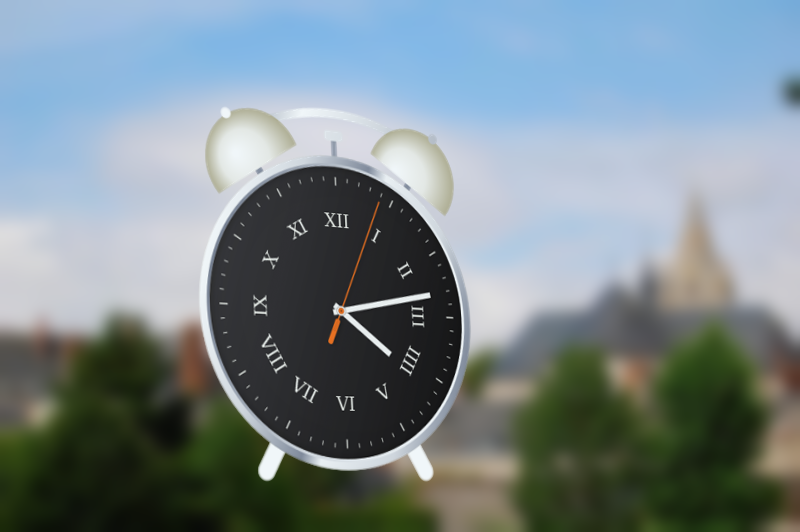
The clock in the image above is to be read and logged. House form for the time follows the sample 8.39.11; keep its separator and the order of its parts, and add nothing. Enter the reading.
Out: 4.13.04
